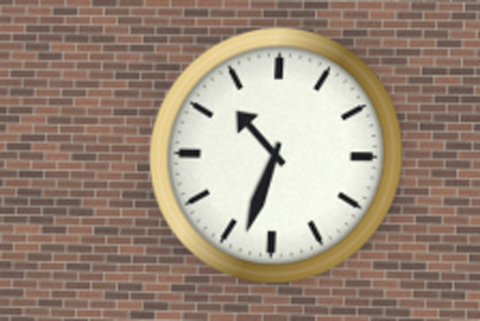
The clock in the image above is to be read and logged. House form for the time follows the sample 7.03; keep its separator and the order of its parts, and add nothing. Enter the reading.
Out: 10.33
